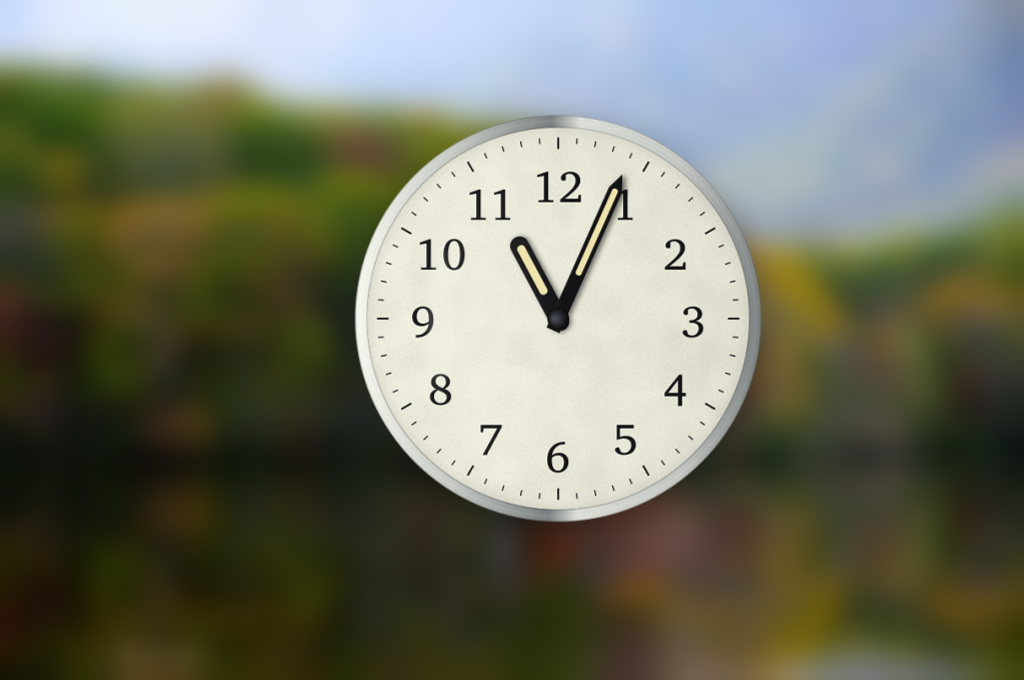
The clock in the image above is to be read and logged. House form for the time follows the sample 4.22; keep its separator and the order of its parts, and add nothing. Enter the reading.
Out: 11.04
